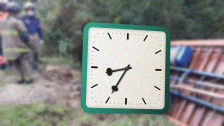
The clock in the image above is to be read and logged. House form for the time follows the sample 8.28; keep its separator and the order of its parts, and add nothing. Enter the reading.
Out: 8.35
